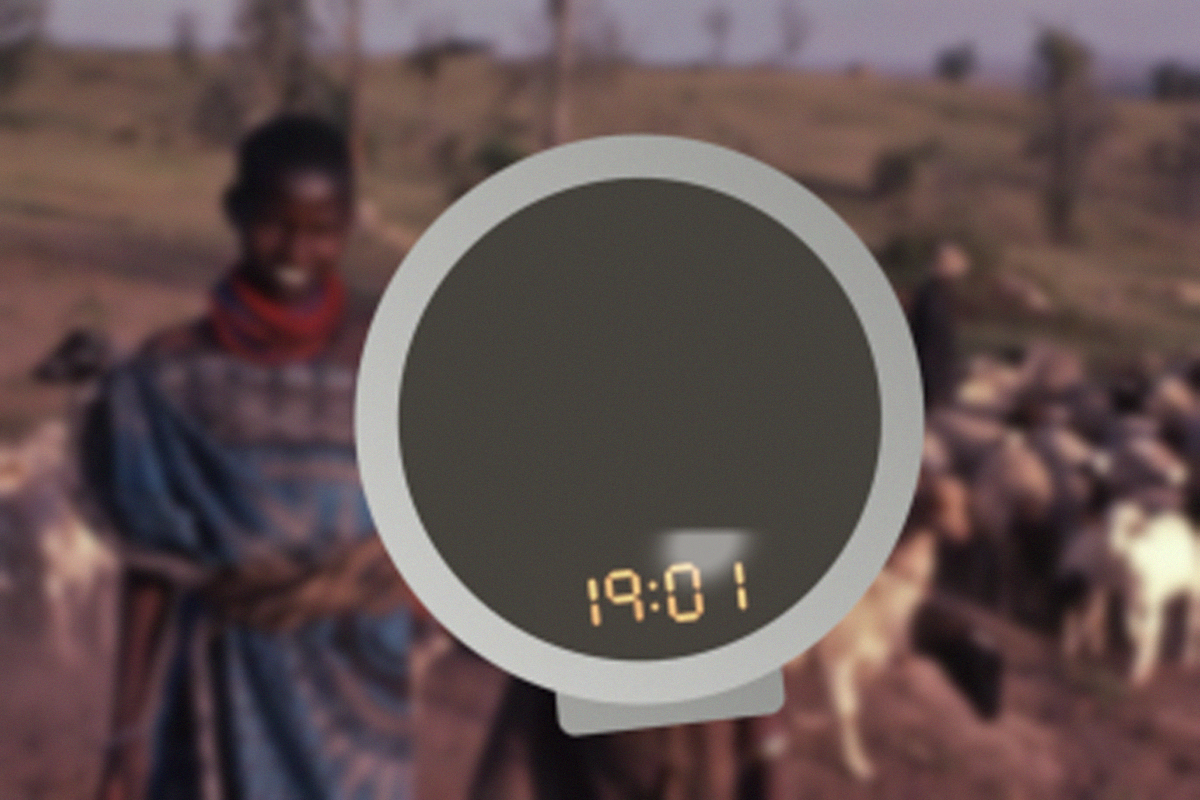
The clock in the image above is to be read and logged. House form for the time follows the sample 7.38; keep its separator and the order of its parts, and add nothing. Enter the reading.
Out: 19.01
